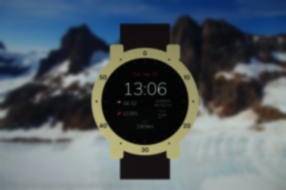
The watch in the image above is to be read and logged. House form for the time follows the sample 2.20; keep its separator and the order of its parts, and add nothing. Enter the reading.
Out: 13.06
